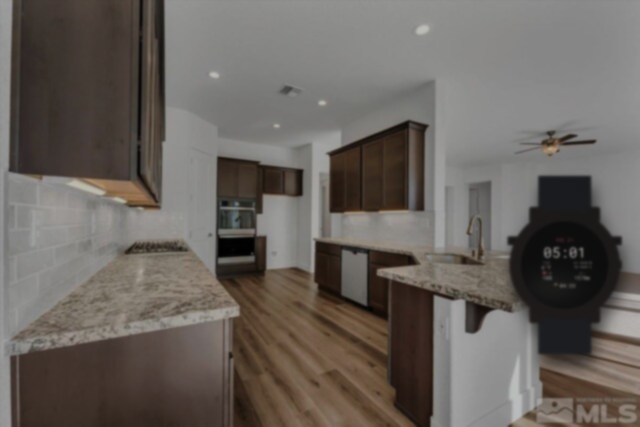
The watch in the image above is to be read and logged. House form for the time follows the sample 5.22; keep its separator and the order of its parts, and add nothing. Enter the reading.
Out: 5.01
